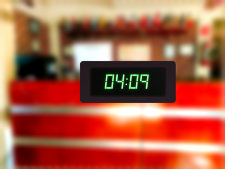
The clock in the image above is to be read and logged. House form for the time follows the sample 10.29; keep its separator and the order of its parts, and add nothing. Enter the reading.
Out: 4.09
